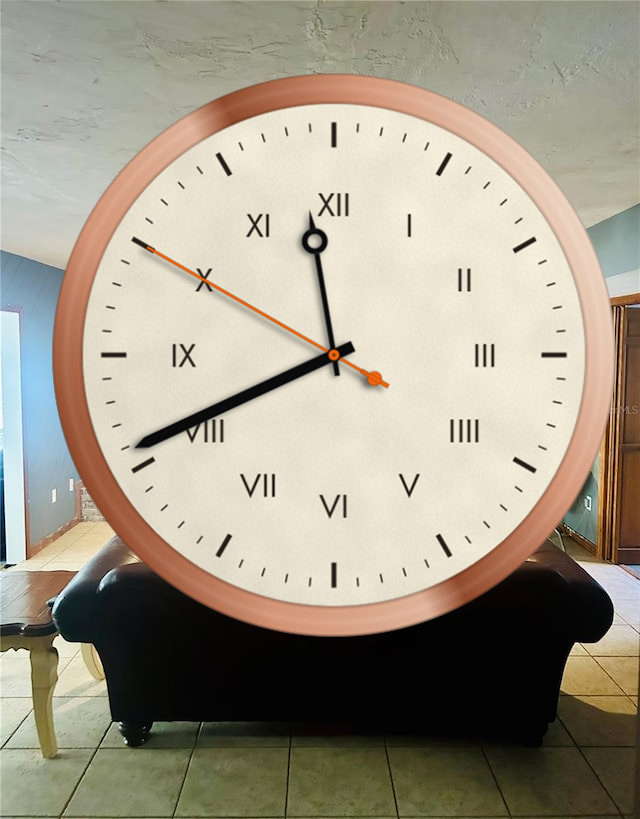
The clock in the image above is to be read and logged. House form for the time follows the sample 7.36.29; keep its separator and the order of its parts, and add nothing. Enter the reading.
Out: 11.40.50
